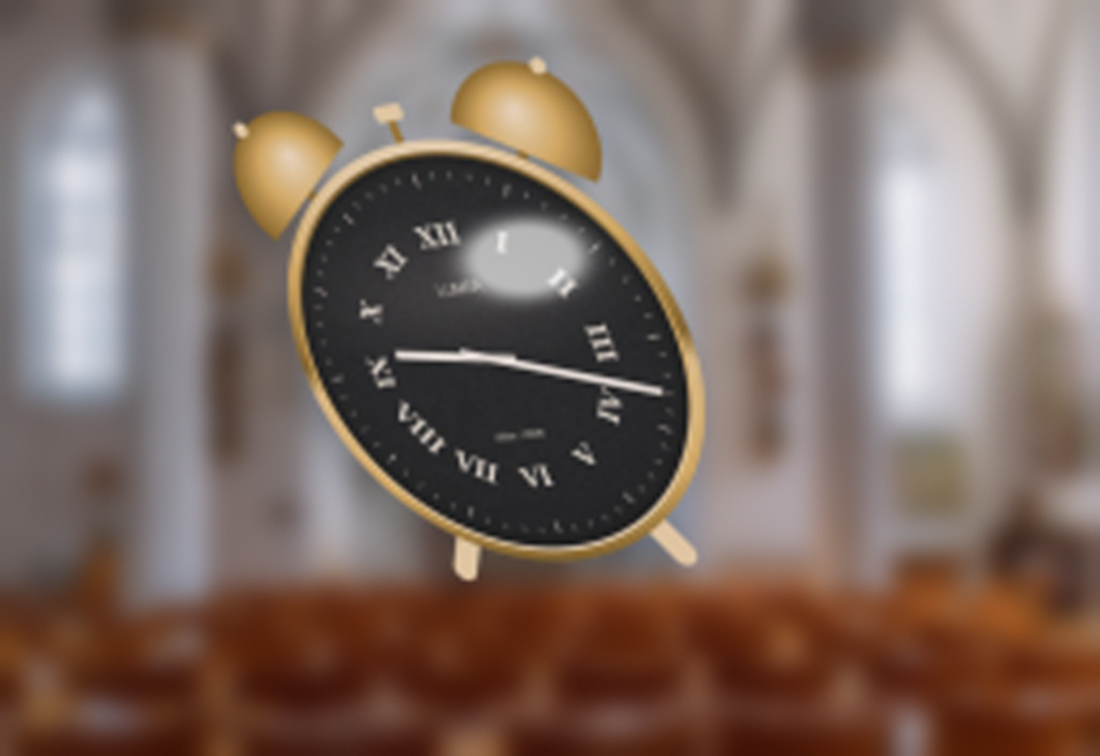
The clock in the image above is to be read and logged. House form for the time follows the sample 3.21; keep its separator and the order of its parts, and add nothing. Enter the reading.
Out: 9.18
